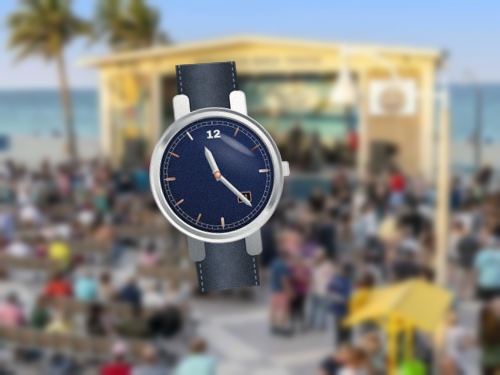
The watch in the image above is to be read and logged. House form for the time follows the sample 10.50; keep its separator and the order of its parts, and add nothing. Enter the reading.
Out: 11.23
